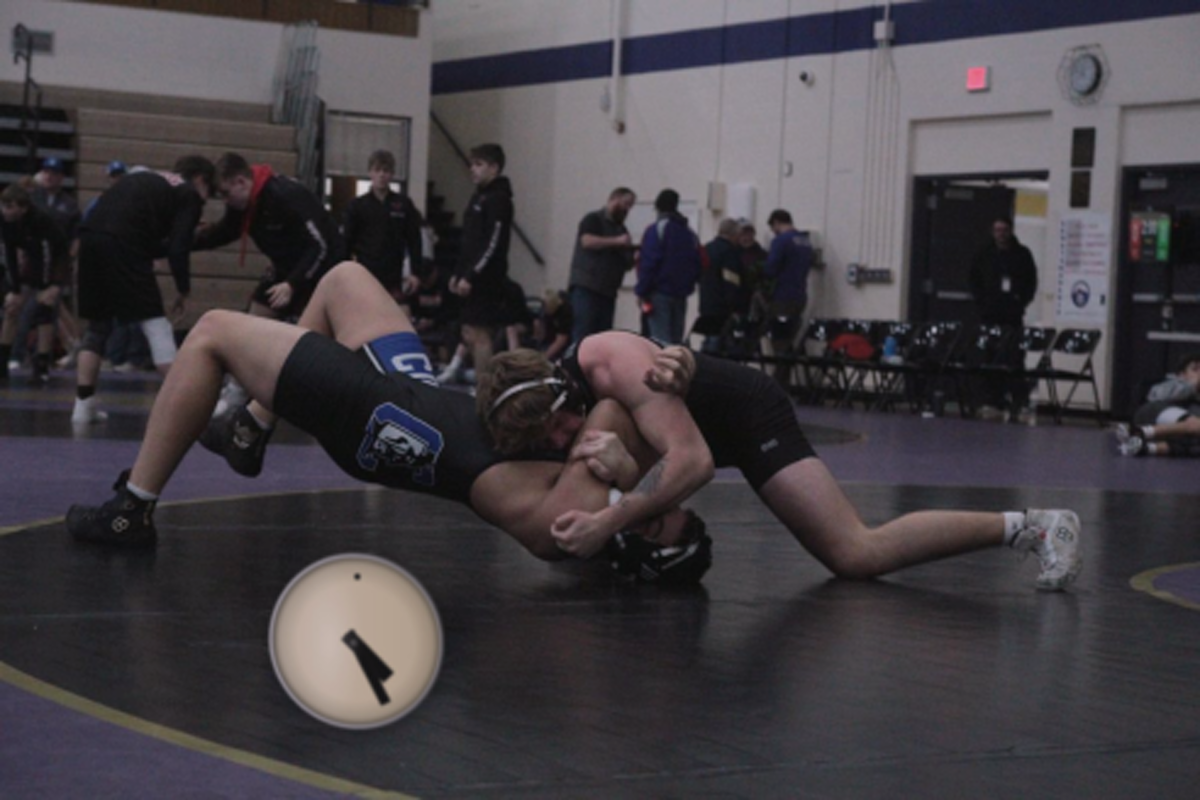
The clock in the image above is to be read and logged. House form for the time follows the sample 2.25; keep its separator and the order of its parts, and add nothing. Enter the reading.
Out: 4.25
